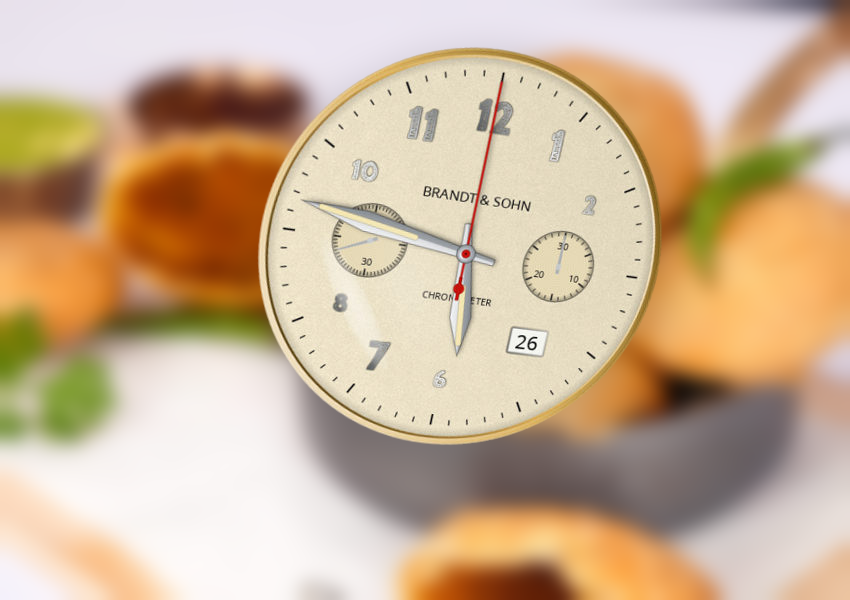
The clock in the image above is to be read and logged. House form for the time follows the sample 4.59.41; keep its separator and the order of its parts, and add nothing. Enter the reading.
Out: 5.46.41
